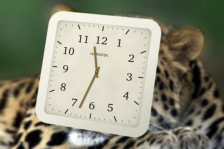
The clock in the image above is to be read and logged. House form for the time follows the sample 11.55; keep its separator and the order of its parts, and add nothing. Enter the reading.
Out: 11.33
